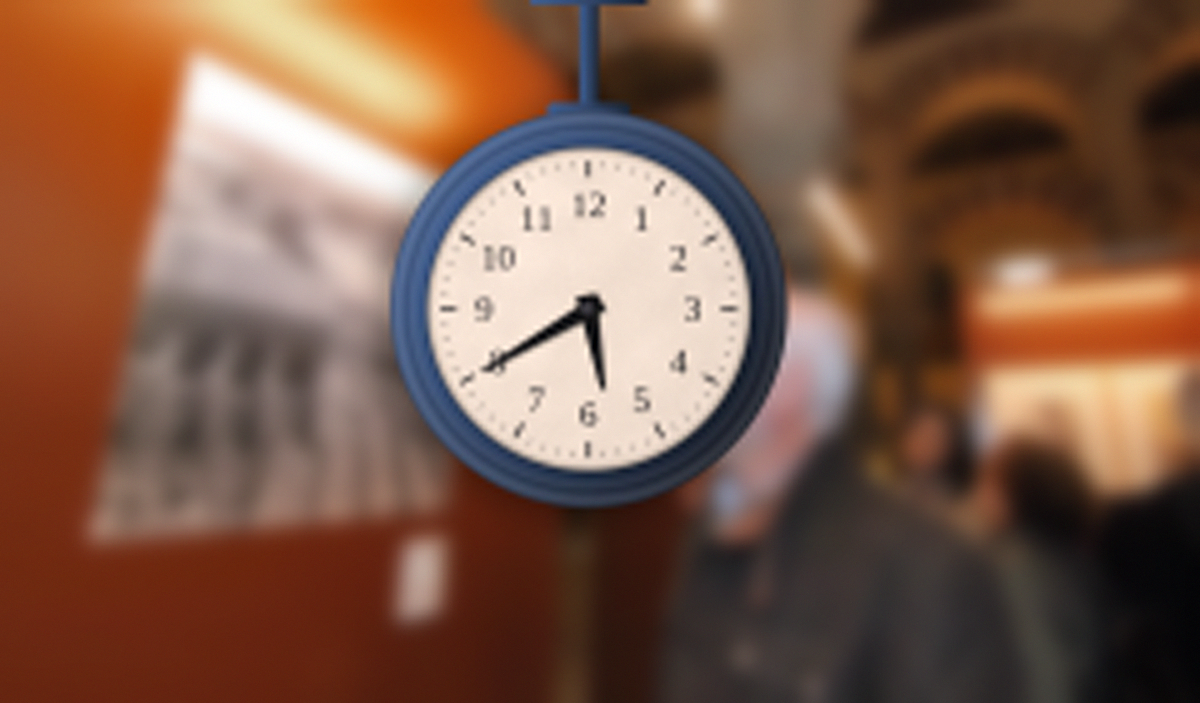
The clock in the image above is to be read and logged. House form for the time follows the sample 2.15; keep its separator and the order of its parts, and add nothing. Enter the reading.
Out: 5.40
